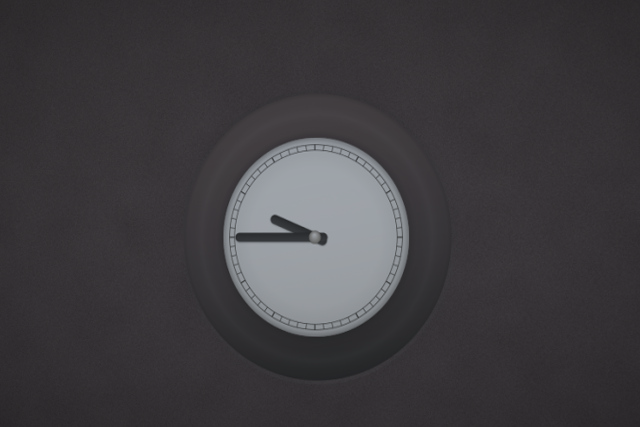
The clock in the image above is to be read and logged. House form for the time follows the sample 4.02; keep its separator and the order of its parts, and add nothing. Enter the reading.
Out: 9.45
